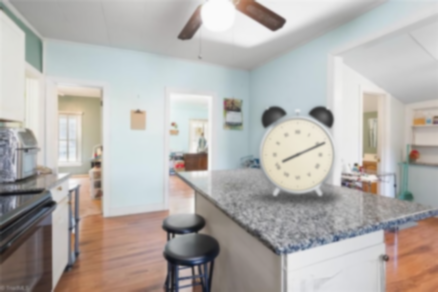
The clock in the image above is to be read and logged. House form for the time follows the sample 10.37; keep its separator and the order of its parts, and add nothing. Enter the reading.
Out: 8.11
